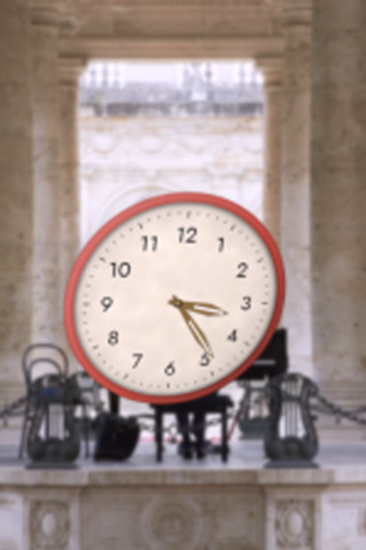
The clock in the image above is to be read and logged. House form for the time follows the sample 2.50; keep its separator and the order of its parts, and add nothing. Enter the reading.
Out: 3.24
